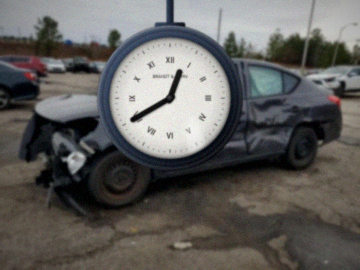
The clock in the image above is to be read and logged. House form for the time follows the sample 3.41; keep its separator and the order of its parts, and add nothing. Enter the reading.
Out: 12.40
